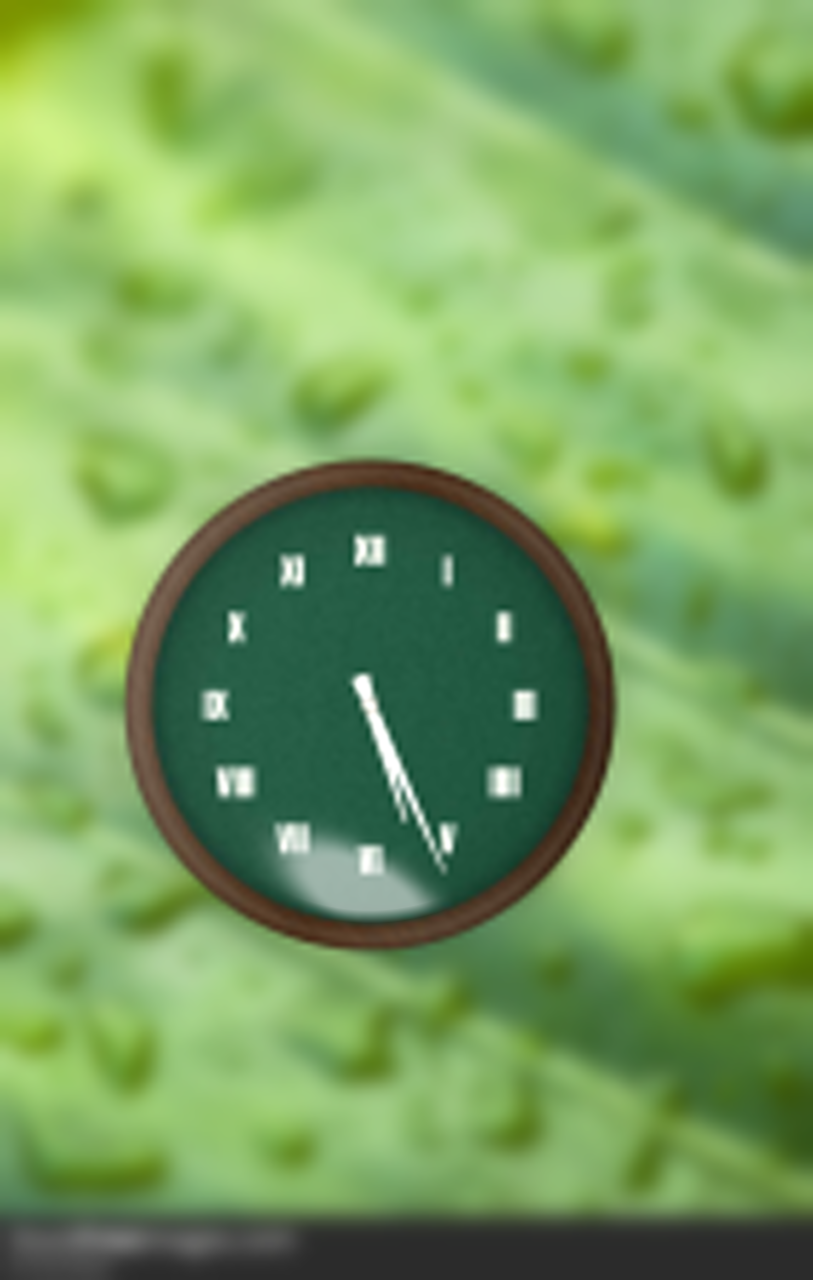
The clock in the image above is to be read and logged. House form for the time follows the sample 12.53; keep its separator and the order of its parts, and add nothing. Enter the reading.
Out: 5.26
